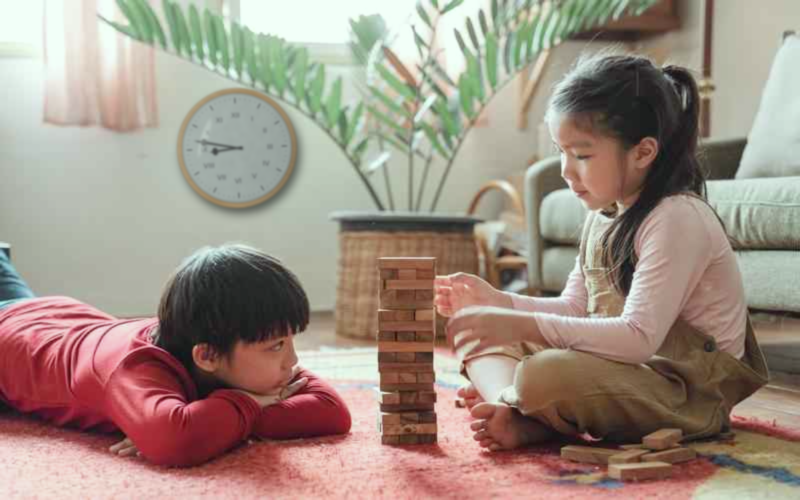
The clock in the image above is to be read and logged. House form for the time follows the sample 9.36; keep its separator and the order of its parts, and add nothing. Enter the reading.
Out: 8.47
